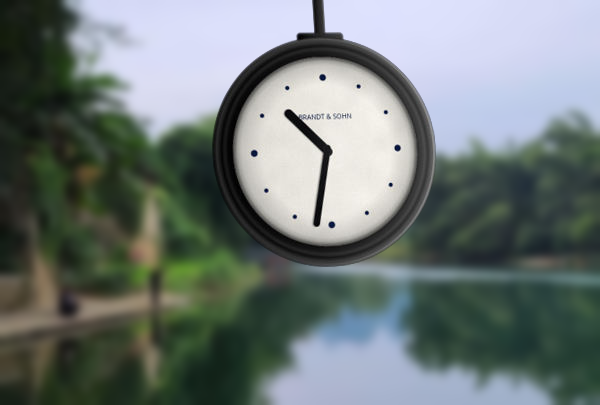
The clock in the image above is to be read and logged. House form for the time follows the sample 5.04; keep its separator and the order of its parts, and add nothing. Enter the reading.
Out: 10.32
